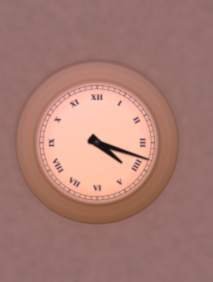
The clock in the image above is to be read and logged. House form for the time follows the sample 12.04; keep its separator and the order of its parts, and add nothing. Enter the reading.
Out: 4.18
